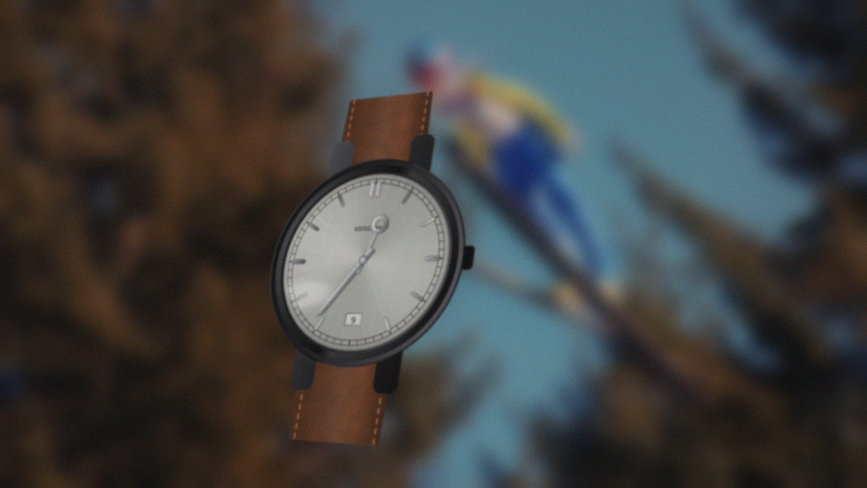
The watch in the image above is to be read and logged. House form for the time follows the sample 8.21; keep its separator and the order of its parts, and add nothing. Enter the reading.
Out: 12.36
